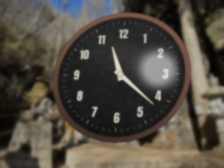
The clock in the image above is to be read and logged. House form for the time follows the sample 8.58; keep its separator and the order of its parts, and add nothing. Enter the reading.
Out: 11.22
